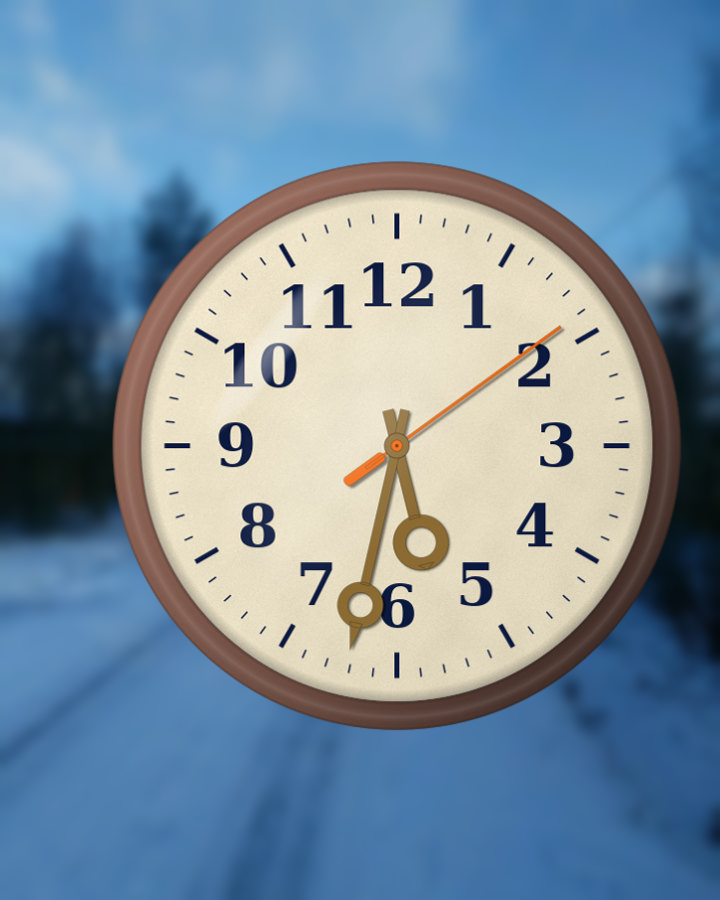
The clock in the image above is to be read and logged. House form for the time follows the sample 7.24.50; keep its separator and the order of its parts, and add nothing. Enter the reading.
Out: 5.32.09
